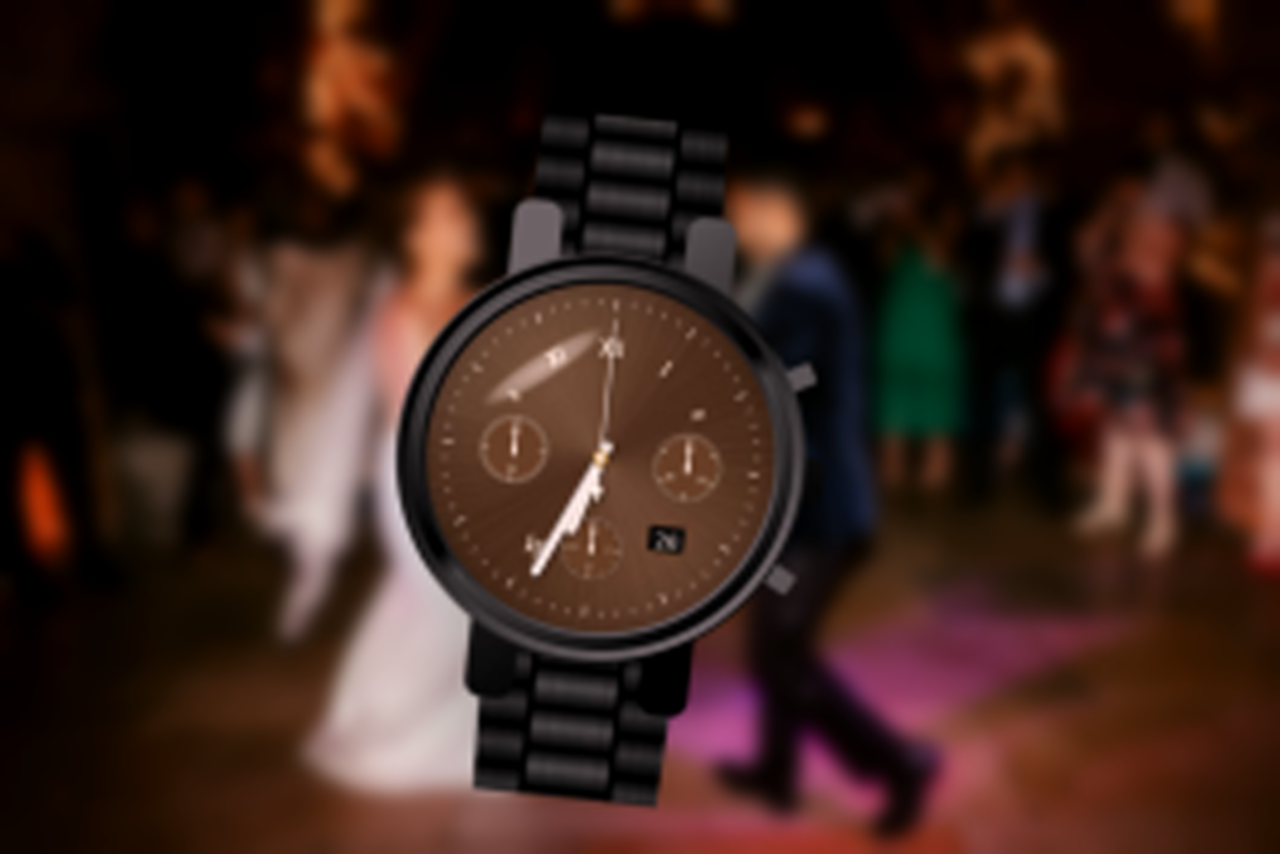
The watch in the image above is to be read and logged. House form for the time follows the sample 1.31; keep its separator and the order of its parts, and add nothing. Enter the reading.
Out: 6.34
